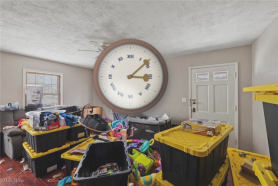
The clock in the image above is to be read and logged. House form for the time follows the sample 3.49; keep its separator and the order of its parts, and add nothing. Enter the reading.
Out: 3.08
